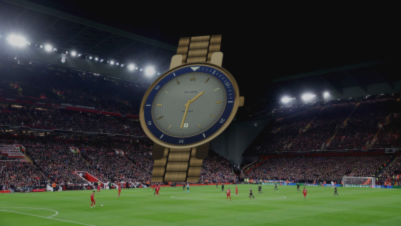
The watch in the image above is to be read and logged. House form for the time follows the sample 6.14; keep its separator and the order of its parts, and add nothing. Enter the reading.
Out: 1.31
